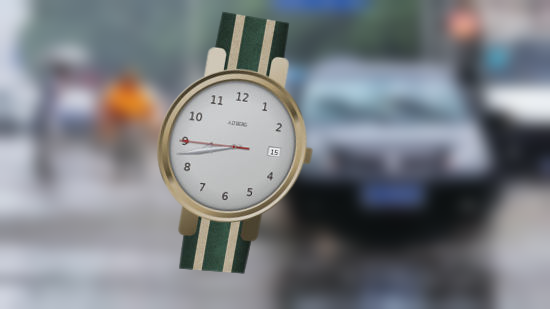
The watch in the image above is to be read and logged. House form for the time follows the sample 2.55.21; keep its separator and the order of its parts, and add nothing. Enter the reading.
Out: 8.42.45
